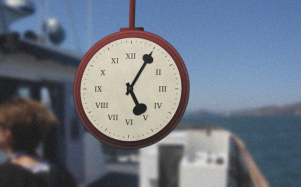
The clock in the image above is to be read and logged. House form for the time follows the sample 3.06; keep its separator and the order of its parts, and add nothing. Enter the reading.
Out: 5.05
